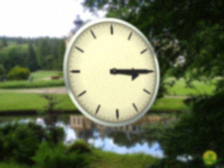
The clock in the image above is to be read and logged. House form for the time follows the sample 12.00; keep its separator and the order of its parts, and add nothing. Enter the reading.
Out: 3.15
